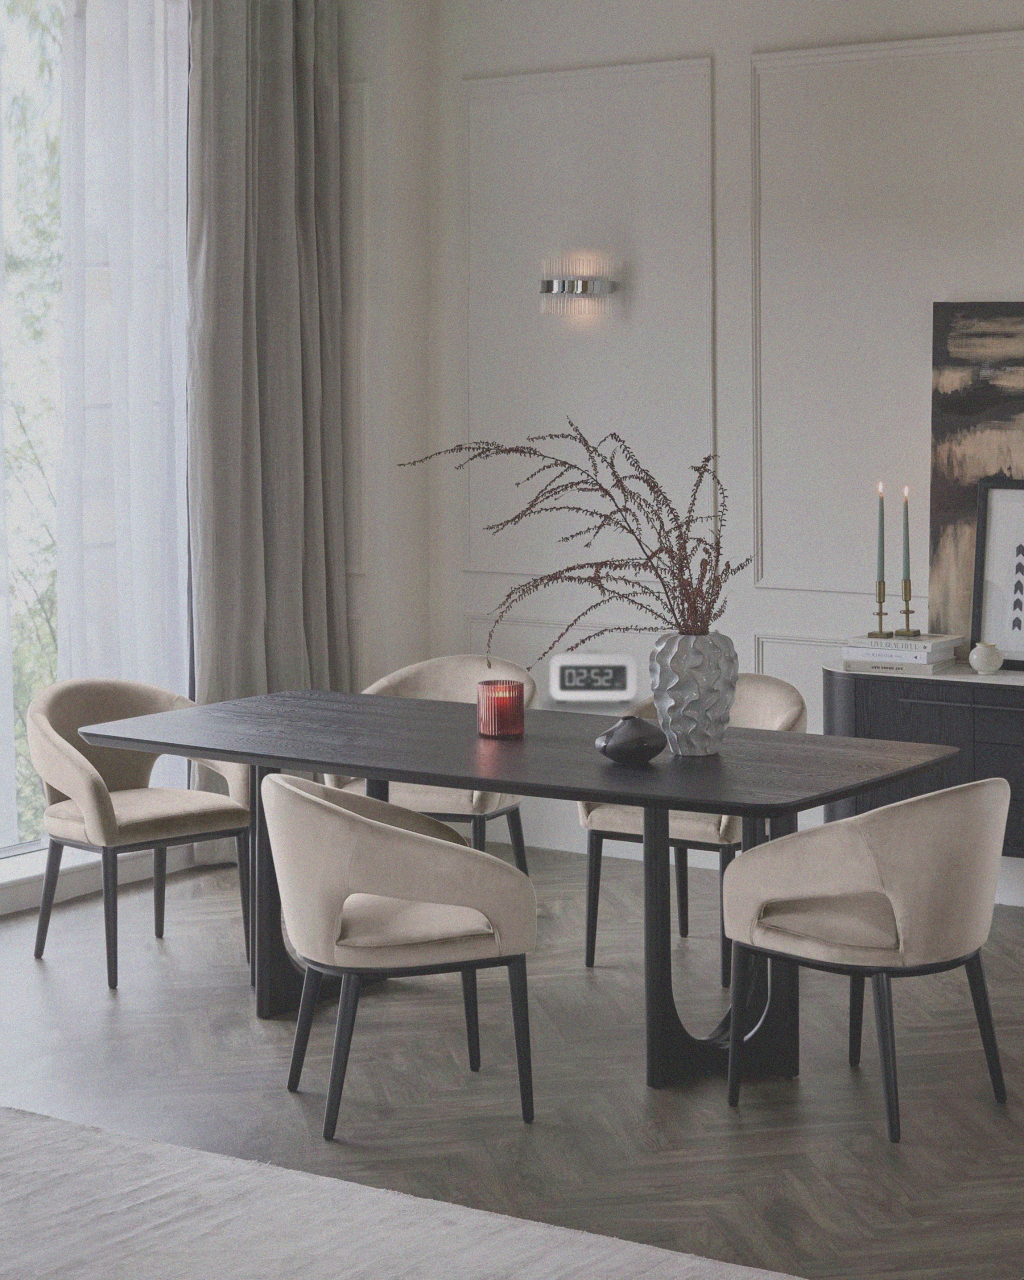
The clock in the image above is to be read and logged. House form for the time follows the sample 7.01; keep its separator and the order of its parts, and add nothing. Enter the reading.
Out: 2.52
